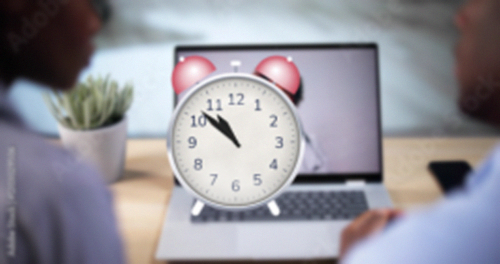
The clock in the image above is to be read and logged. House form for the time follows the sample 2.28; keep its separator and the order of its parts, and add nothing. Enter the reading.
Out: 10.52
